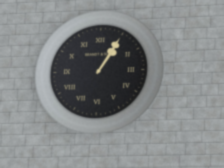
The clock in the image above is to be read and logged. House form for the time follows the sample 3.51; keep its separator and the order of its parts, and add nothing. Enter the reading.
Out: 1.05
